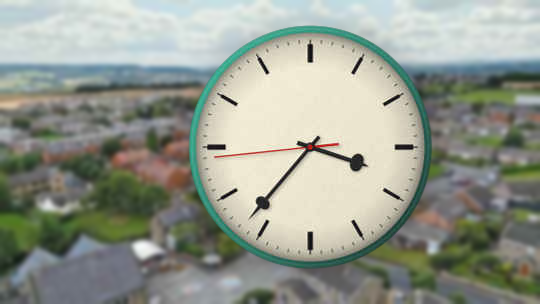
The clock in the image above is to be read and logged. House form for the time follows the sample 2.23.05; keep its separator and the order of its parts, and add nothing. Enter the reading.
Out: 3.36.44
